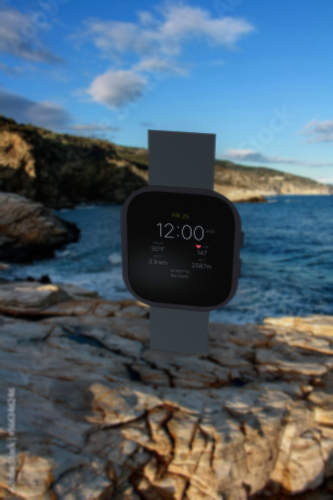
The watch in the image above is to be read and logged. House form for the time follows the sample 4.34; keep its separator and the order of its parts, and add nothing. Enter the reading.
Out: 12.00
